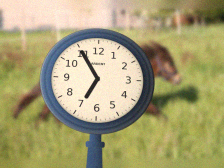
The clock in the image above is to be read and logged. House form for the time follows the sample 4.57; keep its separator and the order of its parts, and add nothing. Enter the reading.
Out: 6.55
